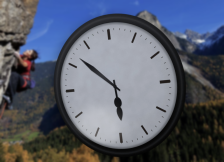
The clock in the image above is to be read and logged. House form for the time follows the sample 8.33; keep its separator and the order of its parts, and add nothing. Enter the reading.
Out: 5.52
